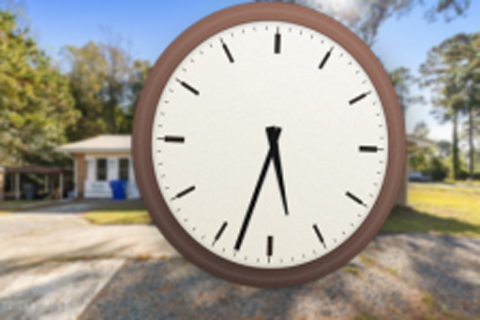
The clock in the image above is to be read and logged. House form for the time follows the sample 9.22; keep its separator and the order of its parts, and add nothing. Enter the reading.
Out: 5.33
